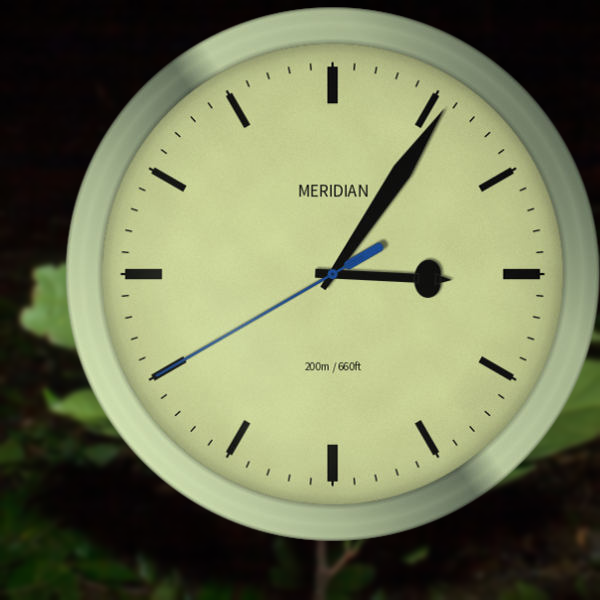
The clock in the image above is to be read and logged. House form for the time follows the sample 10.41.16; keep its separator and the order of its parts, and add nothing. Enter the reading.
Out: 3.05.40
